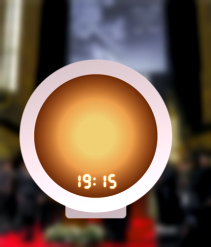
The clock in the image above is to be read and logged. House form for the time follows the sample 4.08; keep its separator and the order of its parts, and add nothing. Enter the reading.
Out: 19.15
